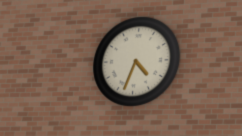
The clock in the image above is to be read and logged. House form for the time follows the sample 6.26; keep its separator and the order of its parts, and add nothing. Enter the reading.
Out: 4.33
